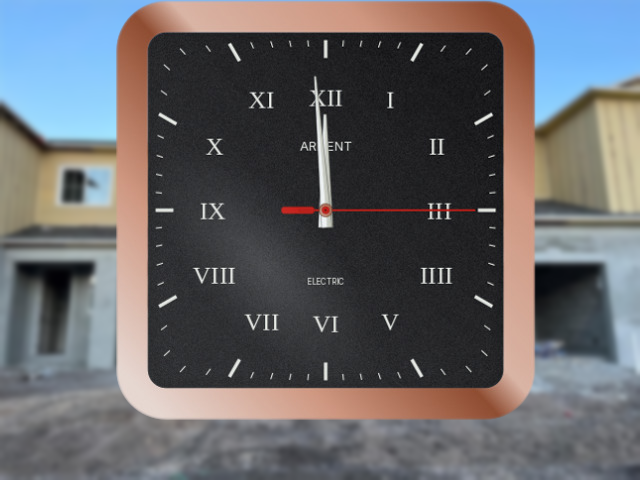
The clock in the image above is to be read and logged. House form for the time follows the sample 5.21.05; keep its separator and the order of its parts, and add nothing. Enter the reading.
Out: 11.59.15
